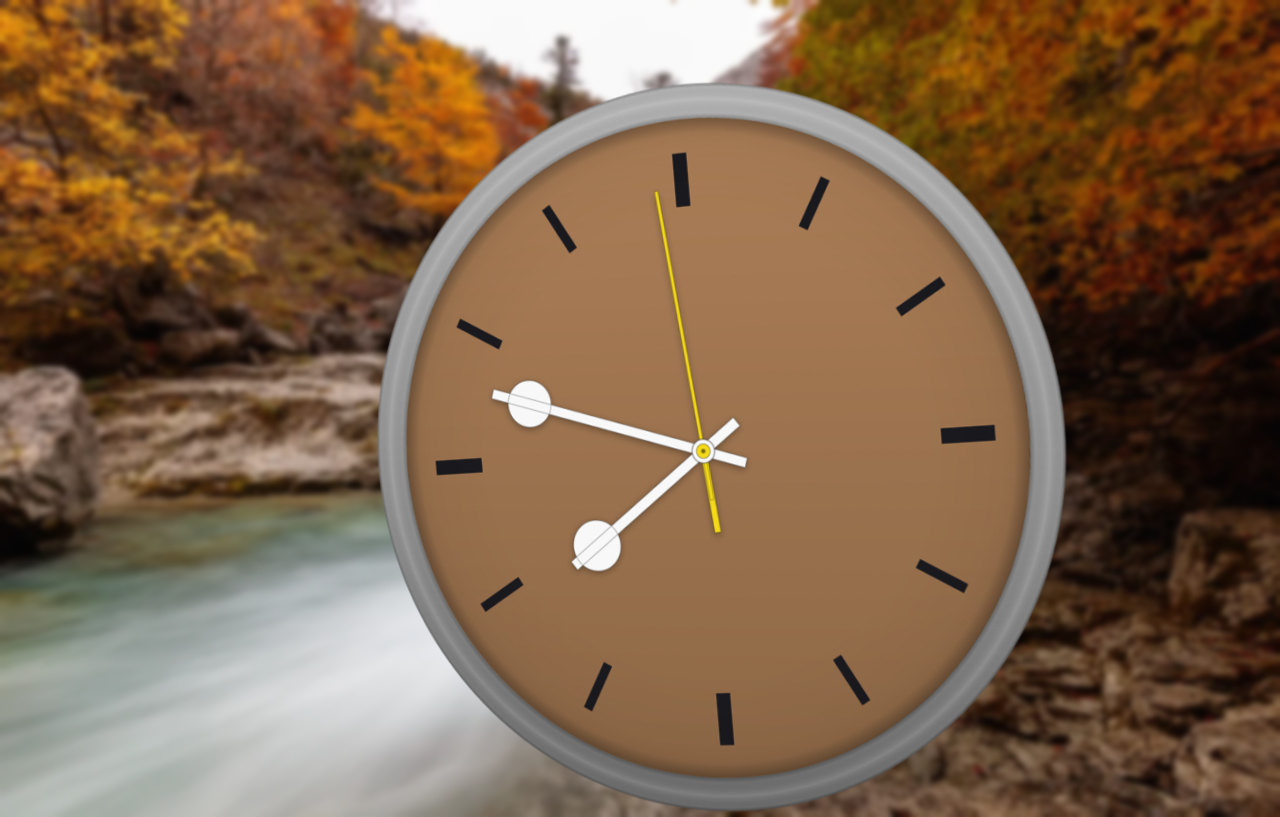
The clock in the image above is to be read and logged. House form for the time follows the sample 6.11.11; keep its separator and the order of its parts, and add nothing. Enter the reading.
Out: 7.47.59
